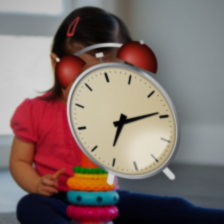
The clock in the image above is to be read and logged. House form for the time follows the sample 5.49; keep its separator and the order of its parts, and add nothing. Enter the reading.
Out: 7.14
